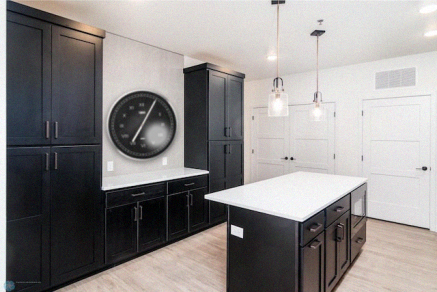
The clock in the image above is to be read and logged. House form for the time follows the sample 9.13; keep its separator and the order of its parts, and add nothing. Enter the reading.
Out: 7.05
